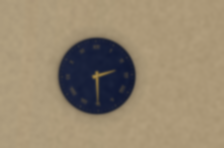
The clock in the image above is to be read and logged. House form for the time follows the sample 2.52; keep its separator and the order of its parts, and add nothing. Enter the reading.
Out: 2.30
